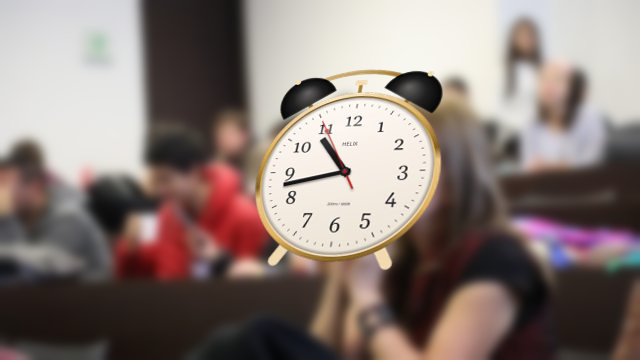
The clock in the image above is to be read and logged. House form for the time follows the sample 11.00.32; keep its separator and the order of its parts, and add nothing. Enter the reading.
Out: 10.42.55
